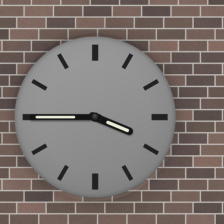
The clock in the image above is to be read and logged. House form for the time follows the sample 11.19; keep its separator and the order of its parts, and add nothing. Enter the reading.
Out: 3.45
